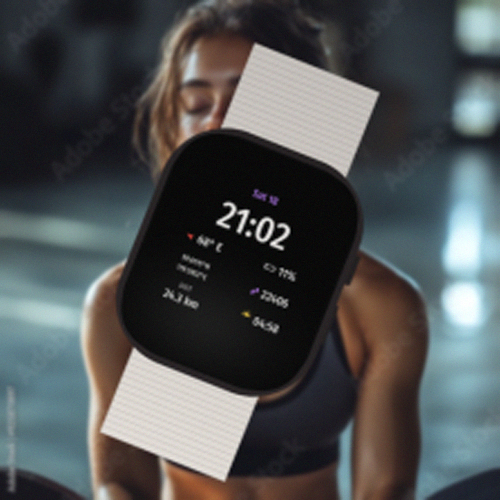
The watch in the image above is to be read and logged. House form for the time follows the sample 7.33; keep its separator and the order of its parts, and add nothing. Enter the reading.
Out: 21.02
